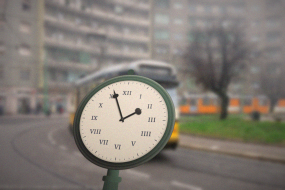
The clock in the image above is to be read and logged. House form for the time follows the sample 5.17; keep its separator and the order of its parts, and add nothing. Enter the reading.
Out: 1.56
